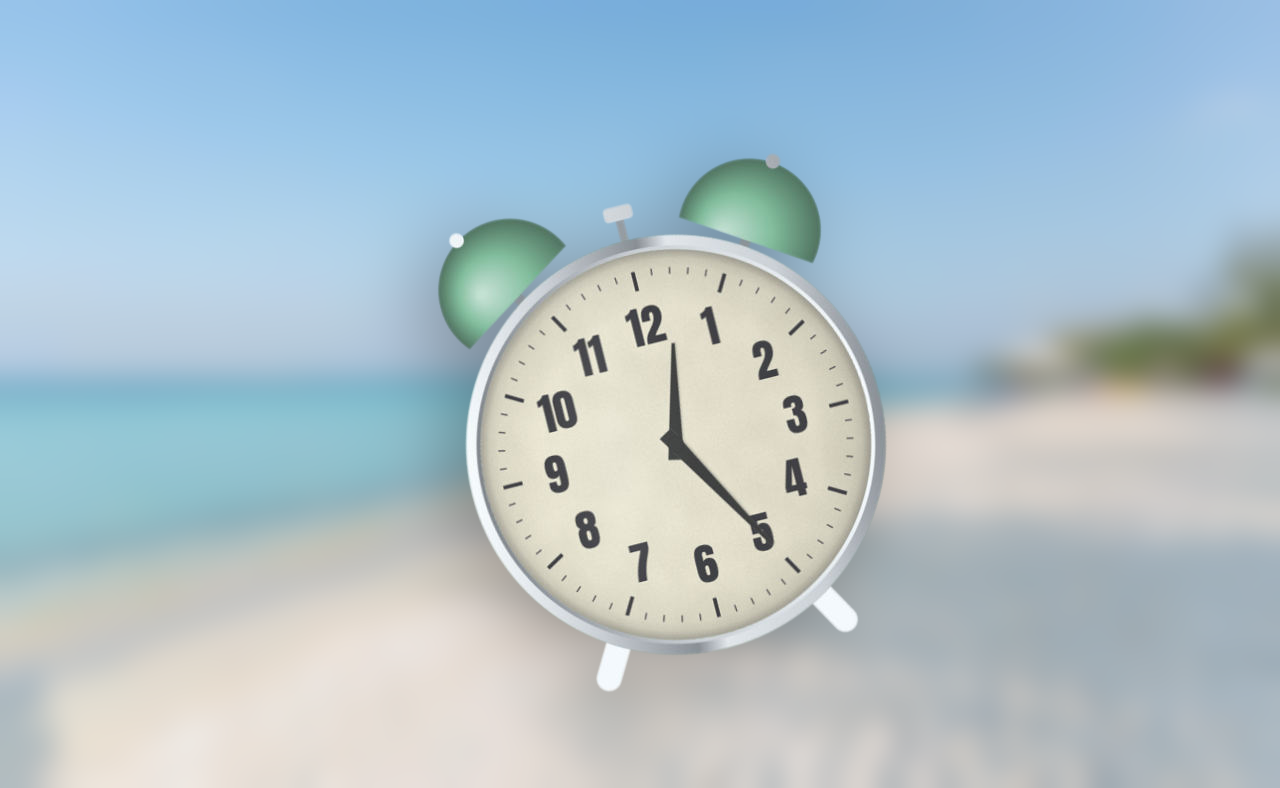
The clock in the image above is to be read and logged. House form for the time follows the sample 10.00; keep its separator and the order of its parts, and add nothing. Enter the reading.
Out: 12.25
